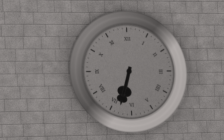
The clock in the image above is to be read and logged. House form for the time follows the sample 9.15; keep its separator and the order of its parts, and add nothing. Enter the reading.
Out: 6.33
